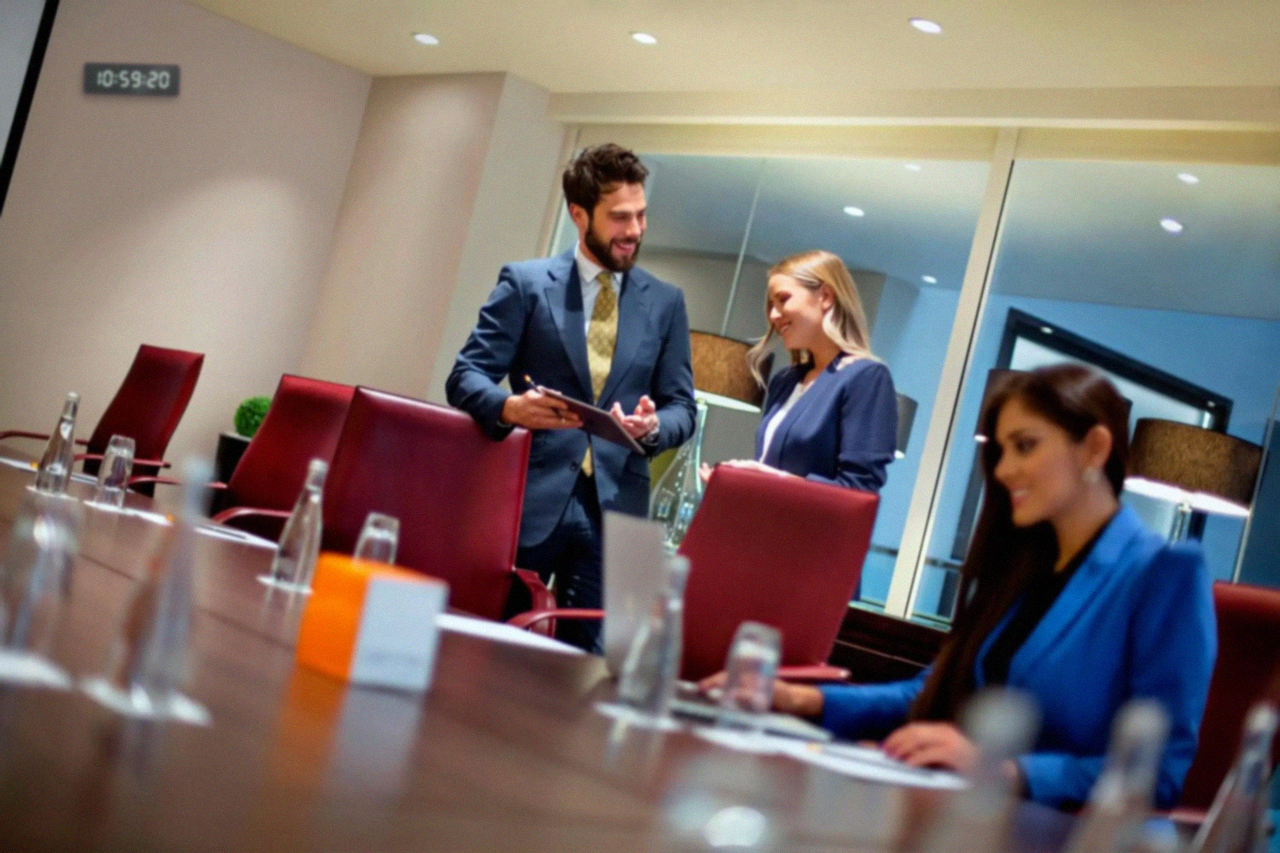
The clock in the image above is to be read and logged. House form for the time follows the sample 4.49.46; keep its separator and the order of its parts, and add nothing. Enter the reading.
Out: 10.59.20
